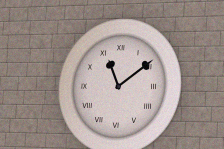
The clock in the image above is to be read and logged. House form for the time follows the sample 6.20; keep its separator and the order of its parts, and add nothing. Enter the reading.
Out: 11.09
